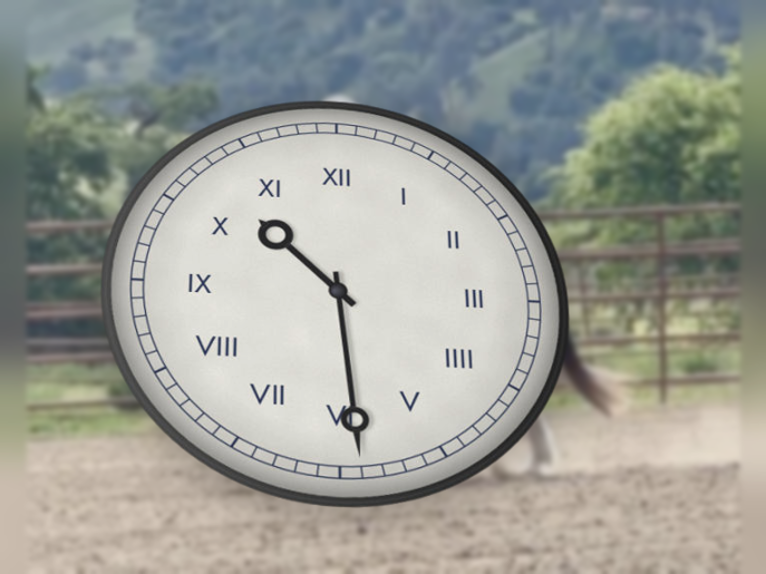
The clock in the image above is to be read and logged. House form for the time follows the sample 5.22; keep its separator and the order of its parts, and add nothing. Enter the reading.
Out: 10.29
